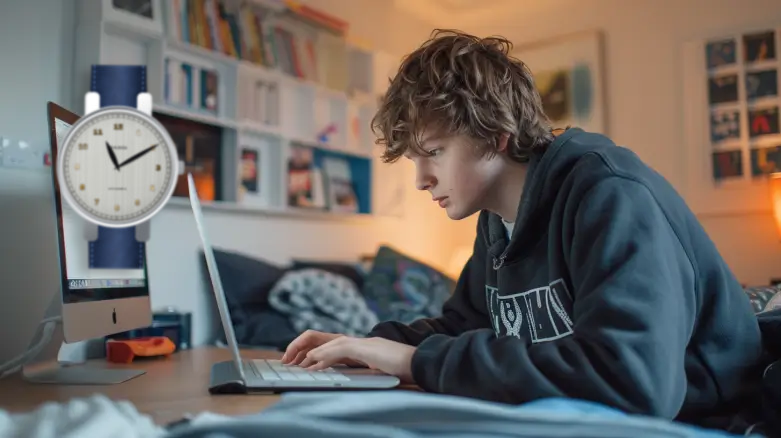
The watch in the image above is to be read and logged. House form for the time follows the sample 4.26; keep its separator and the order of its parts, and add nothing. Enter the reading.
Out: 11.10
